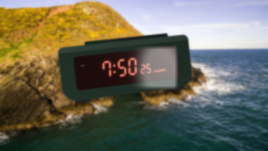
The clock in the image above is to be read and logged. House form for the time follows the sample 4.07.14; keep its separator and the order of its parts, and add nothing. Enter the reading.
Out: 7.50.25
